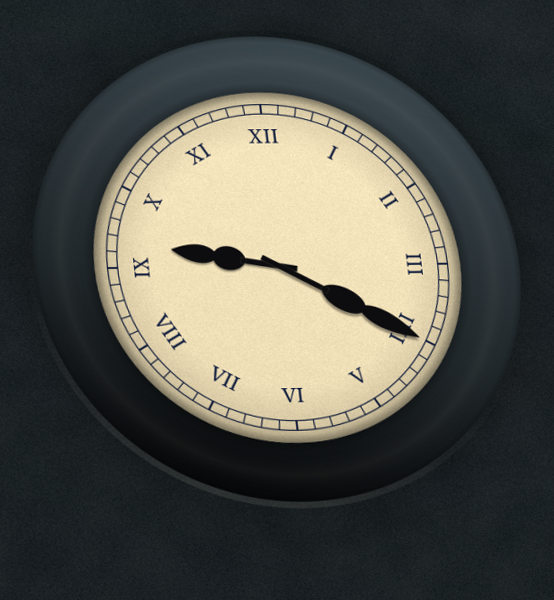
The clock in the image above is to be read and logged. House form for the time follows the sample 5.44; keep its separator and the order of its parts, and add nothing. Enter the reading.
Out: 9.20
